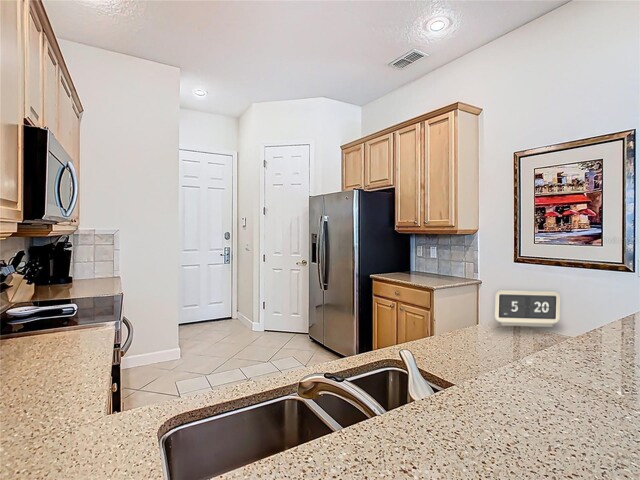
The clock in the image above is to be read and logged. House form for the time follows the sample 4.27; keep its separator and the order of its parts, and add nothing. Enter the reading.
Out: 5.20
